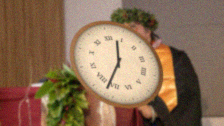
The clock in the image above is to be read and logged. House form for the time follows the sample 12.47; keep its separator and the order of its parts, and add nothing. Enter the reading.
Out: 12.37
